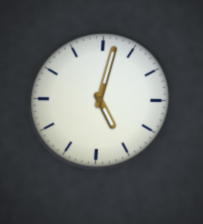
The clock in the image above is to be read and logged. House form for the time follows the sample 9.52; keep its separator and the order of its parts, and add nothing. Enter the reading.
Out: 5.02
